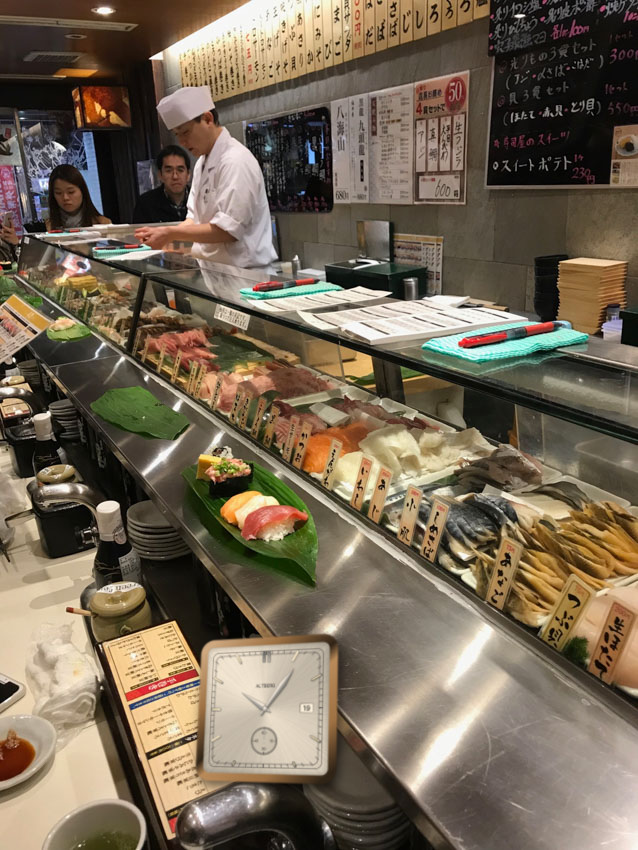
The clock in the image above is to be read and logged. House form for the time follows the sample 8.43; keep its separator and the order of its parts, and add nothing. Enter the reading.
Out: 10.06
